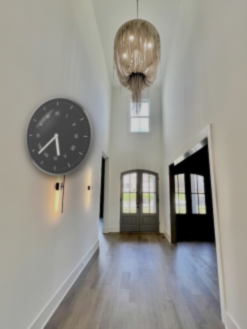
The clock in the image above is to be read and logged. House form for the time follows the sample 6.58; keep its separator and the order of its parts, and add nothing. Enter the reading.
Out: 5.38
